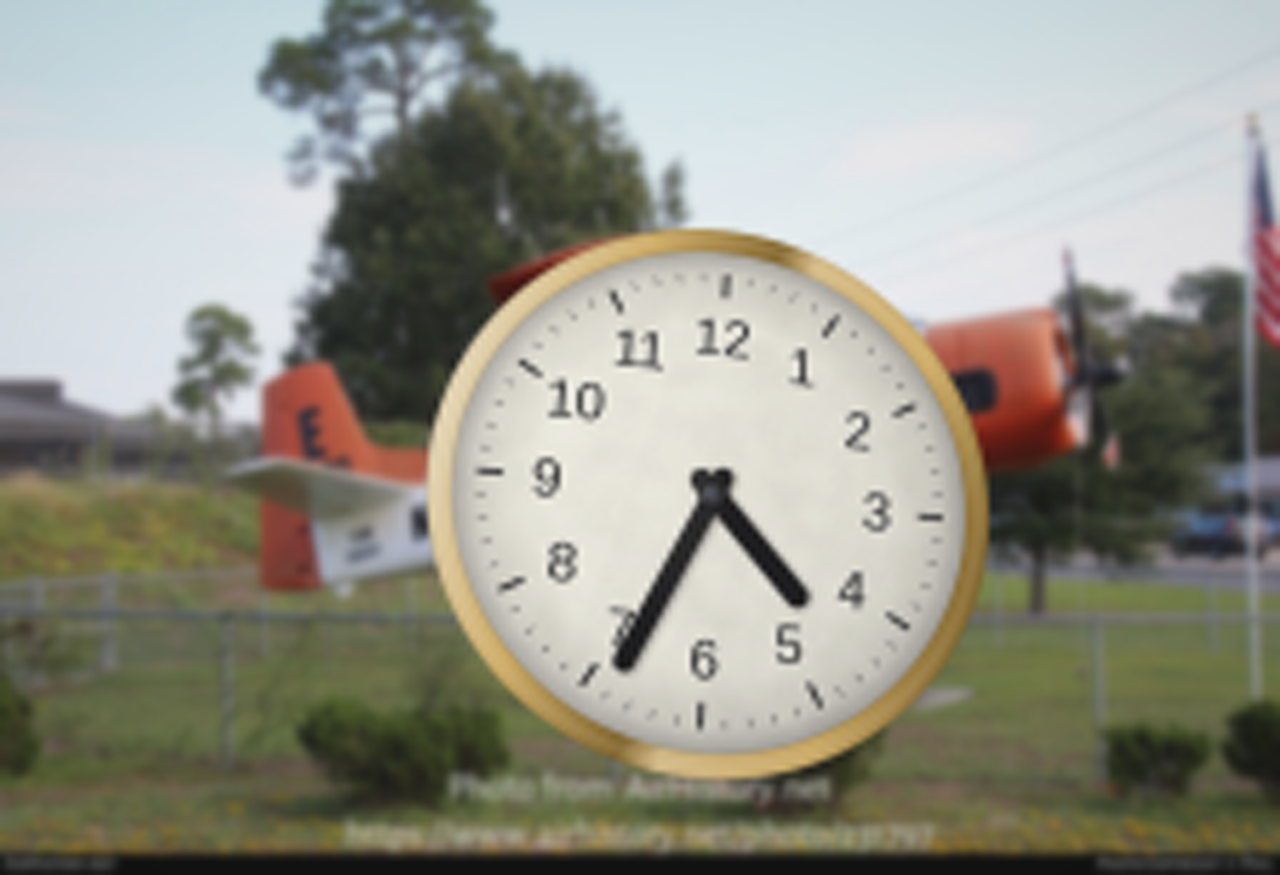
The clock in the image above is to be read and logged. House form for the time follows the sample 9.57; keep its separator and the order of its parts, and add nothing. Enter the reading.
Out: 4.34
